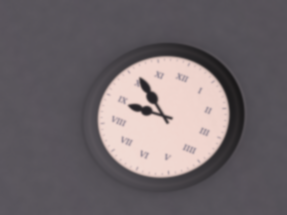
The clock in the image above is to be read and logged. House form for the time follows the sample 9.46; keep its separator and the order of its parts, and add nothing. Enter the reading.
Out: 8.51
